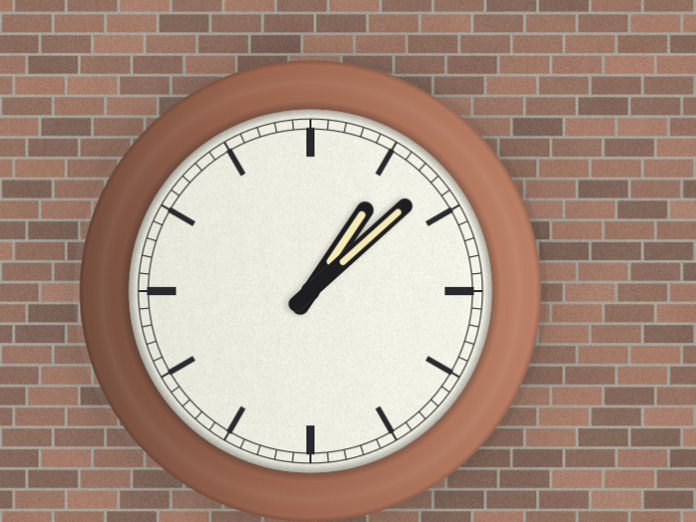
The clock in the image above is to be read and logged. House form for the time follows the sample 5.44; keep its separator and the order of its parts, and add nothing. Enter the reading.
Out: 1.08
